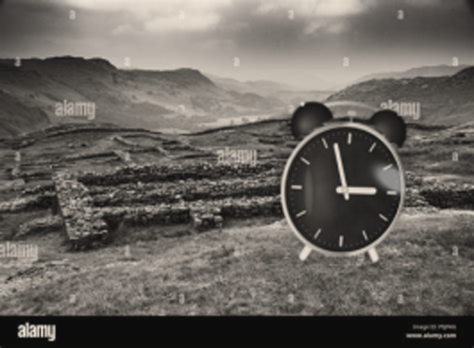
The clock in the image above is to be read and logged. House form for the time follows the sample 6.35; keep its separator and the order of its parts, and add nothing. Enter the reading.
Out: 2.57
